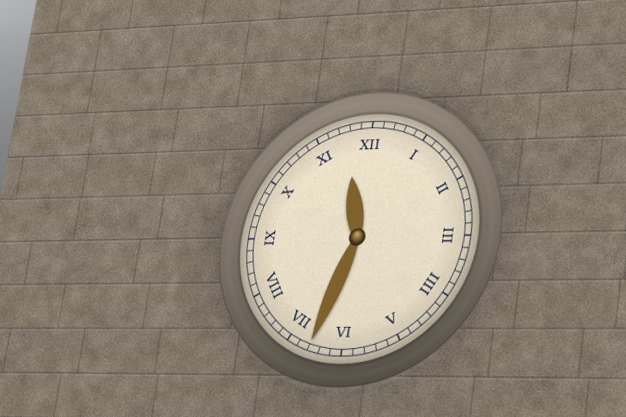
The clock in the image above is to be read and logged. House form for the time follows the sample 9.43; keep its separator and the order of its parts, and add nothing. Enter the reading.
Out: 11.33
